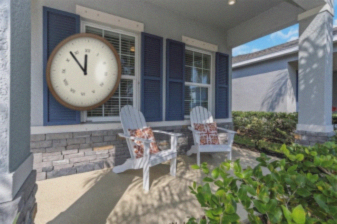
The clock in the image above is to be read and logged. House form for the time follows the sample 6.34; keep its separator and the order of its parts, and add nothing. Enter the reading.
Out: 11.53
